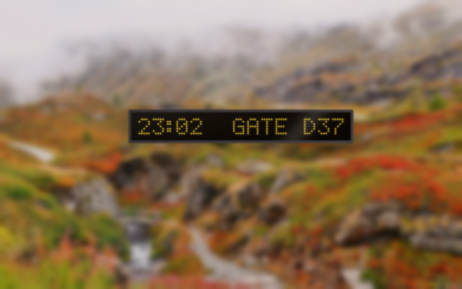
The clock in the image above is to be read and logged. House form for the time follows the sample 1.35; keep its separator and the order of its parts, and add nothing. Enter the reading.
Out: 23.02
